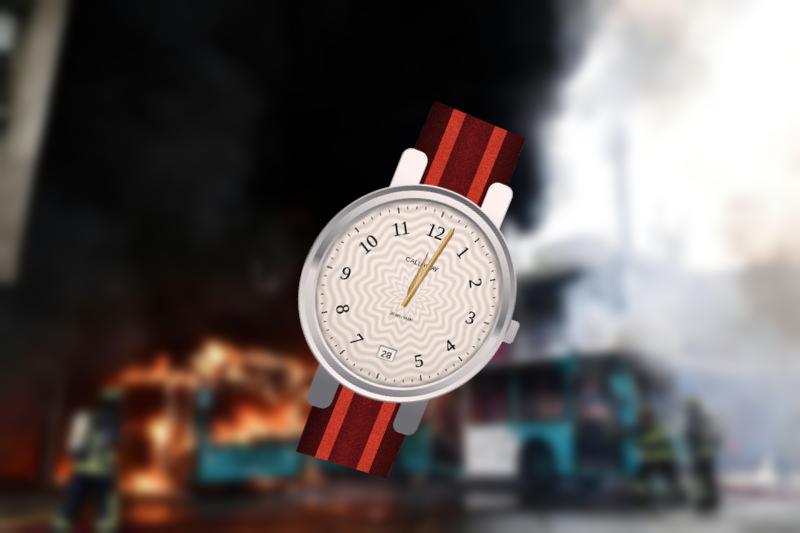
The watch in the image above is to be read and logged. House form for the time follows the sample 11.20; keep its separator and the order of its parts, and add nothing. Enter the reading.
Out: 12.02
